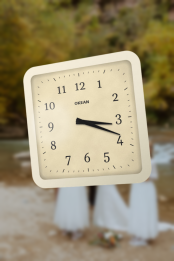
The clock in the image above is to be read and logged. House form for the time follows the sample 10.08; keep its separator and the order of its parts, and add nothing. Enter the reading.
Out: 3.19
